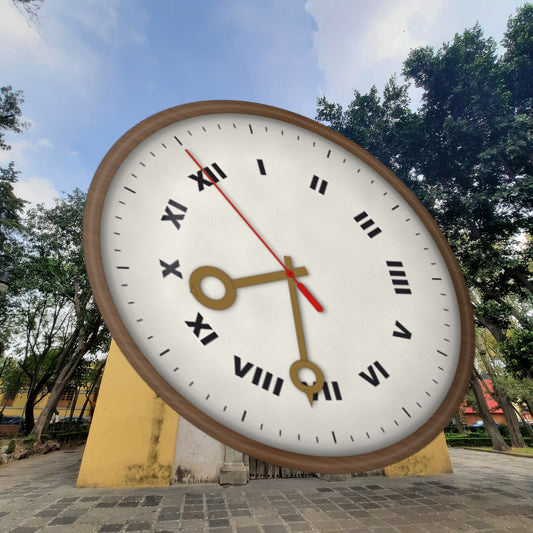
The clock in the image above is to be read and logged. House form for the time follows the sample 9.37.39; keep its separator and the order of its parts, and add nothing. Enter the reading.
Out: 9.36.00
